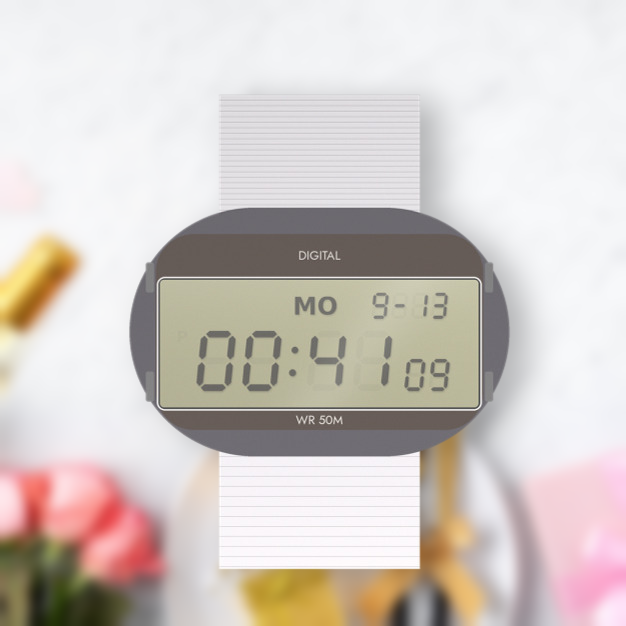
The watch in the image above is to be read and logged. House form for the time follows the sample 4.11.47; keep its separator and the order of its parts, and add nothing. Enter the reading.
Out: 0.41.09
